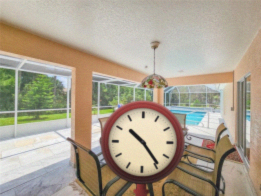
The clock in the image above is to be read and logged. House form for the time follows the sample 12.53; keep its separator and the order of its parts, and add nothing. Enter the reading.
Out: 10.24
